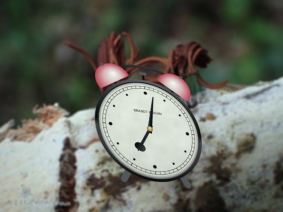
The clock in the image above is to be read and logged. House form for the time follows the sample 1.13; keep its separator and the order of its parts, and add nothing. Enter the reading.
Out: 7.02
